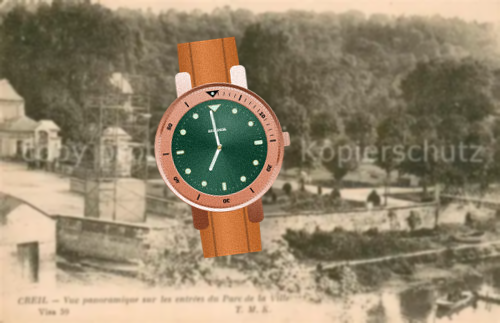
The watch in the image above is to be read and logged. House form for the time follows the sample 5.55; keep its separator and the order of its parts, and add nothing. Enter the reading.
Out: 6.59
